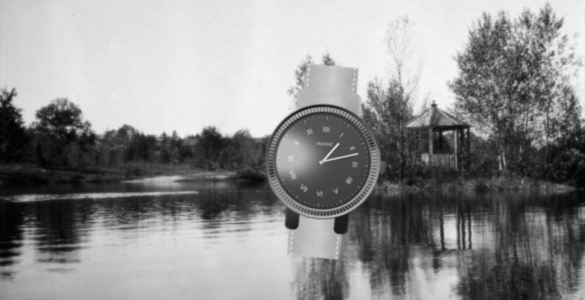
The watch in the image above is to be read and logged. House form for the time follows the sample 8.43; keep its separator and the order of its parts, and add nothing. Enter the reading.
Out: 1.12
